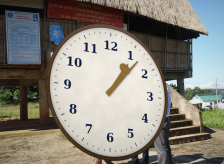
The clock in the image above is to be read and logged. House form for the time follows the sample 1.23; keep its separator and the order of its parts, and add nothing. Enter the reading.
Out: 1.07
